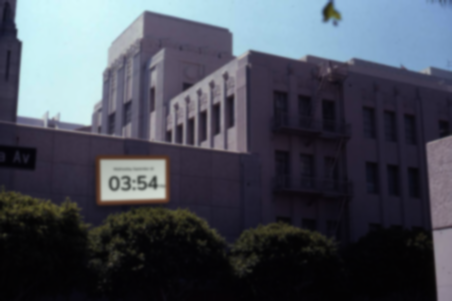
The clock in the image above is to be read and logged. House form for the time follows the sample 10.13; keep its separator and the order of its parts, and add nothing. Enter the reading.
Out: 3.54
